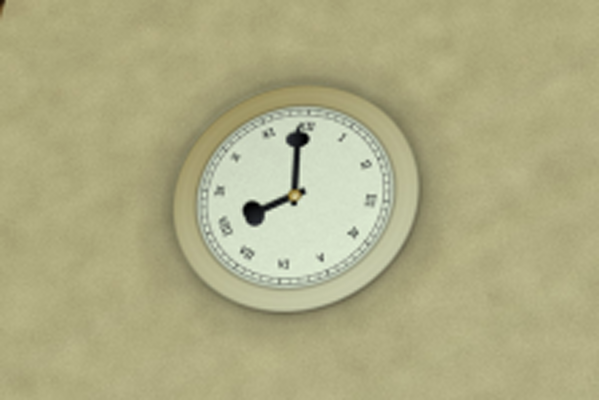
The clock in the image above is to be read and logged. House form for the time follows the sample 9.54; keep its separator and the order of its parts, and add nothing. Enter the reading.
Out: 7.59
